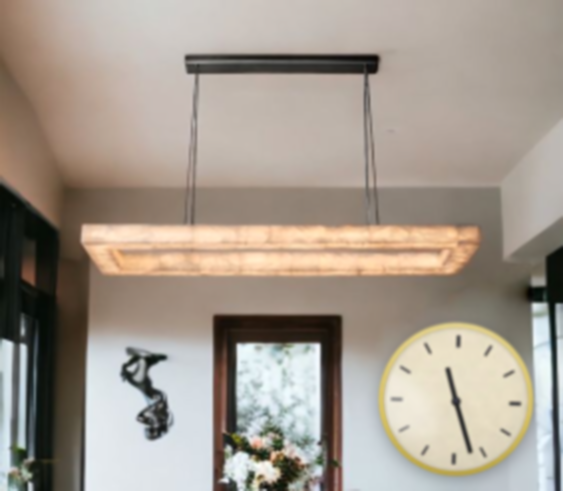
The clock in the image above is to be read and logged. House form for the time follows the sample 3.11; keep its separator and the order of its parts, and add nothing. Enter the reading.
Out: 11.27
